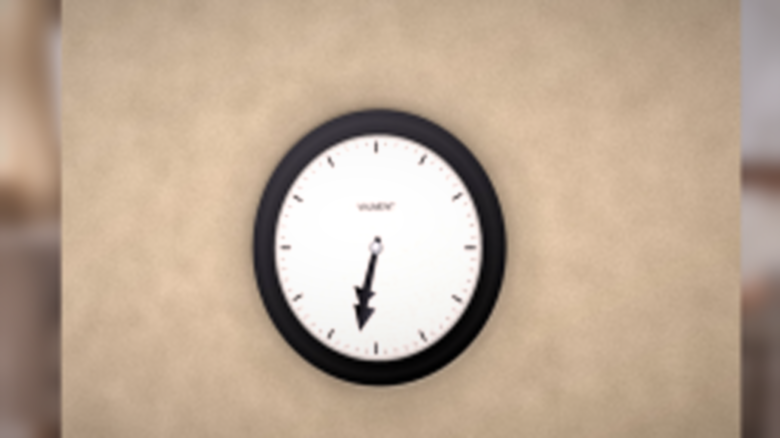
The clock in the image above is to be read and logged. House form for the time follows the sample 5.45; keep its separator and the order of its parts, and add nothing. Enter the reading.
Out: 6.32
